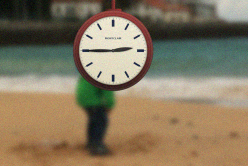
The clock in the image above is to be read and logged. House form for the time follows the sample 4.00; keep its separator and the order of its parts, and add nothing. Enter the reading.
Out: 2.45
